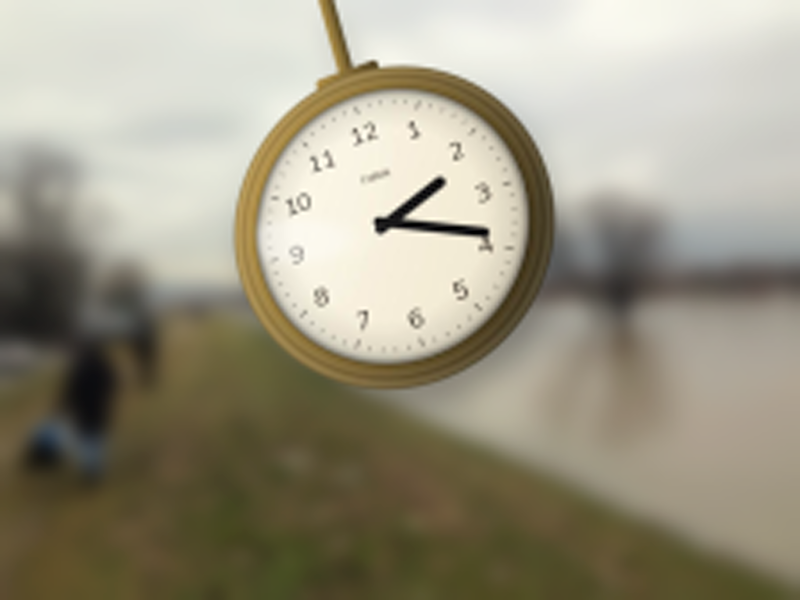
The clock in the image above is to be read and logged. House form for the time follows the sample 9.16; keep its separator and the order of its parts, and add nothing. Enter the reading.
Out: 2.19
